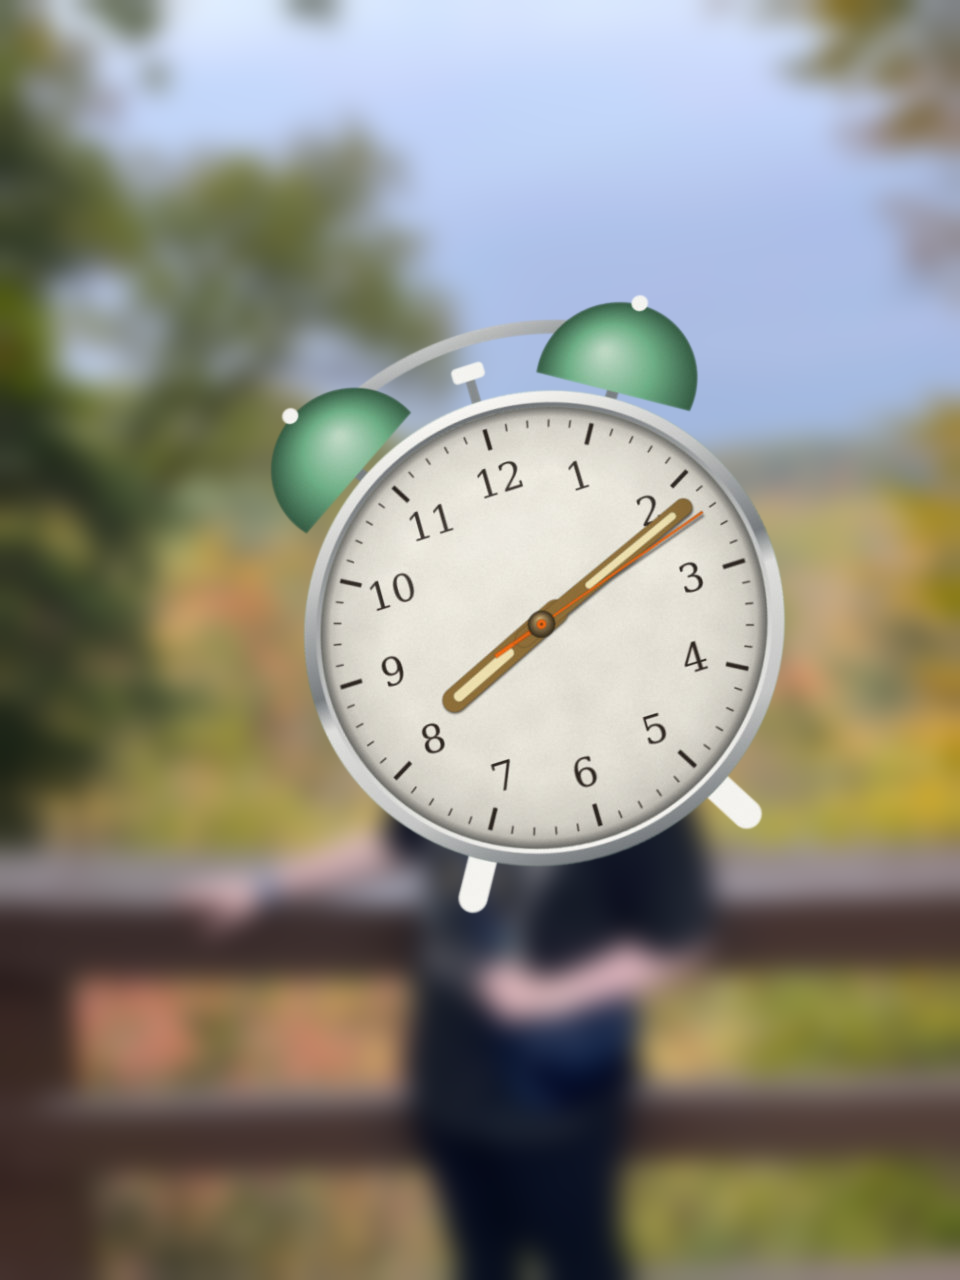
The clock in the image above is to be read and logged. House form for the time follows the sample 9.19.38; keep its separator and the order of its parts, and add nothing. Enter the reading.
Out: 8.11.12
